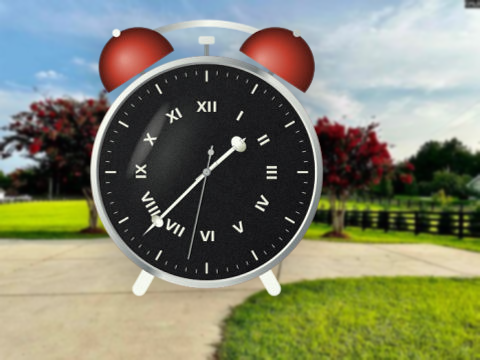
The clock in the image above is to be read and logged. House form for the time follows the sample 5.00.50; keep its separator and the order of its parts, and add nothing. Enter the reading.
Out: 1.37.32
